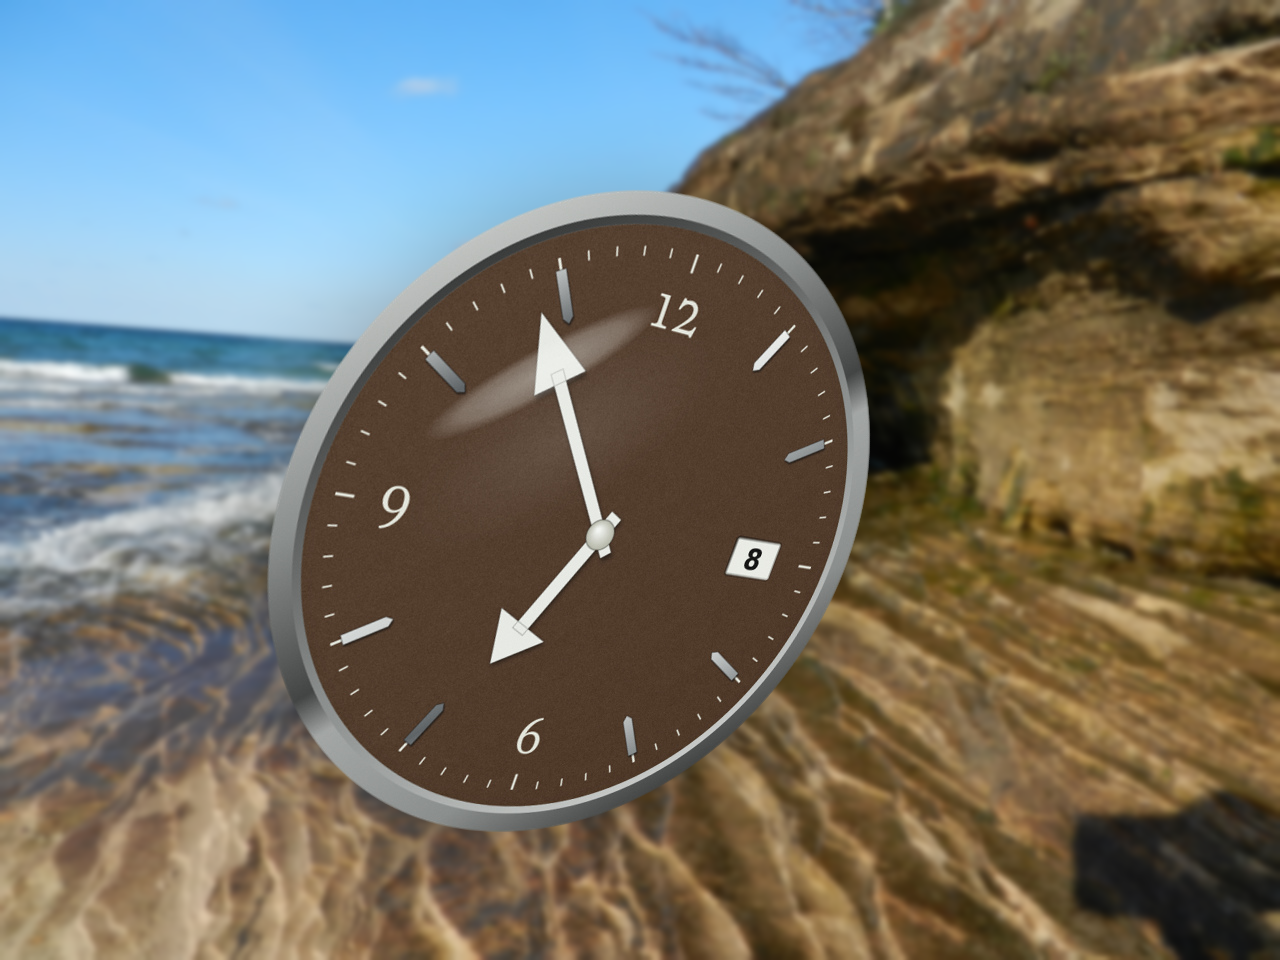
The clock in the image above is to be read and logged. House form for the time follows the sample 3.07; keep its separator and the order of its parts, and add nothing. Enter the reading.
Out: 6.54
